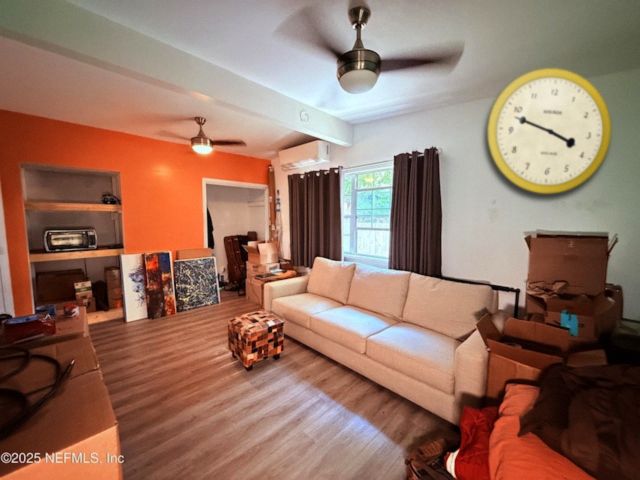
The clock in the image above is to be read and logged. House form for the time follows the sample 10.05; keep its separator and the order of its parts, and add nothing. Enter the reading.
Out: 3.48
